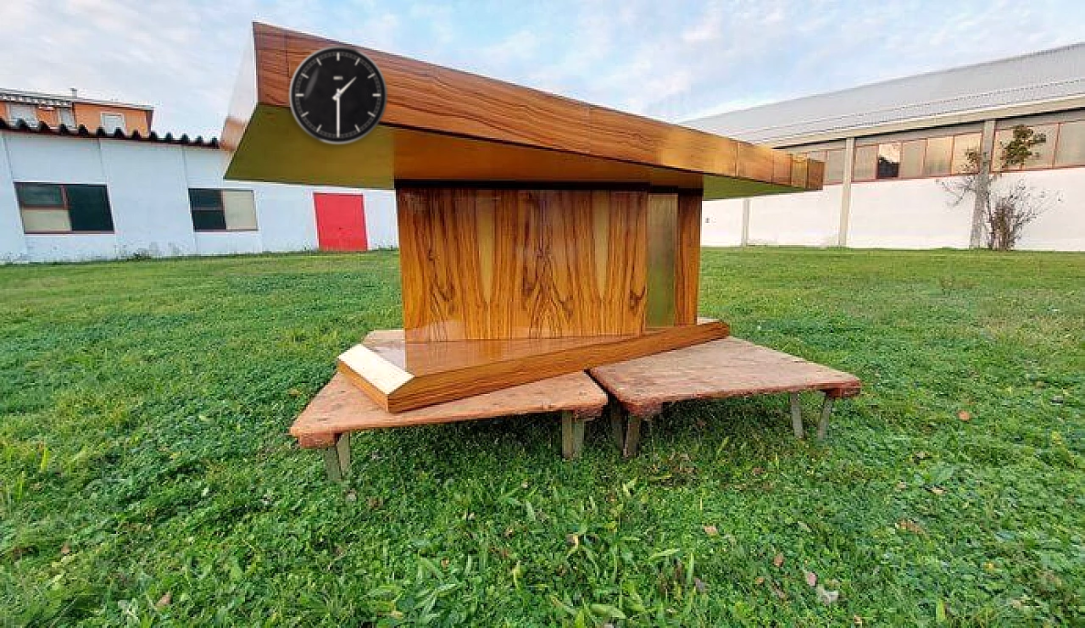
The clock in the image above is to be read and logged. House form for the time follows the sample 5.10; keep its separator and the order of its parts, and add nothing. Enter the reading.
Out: 1.30
